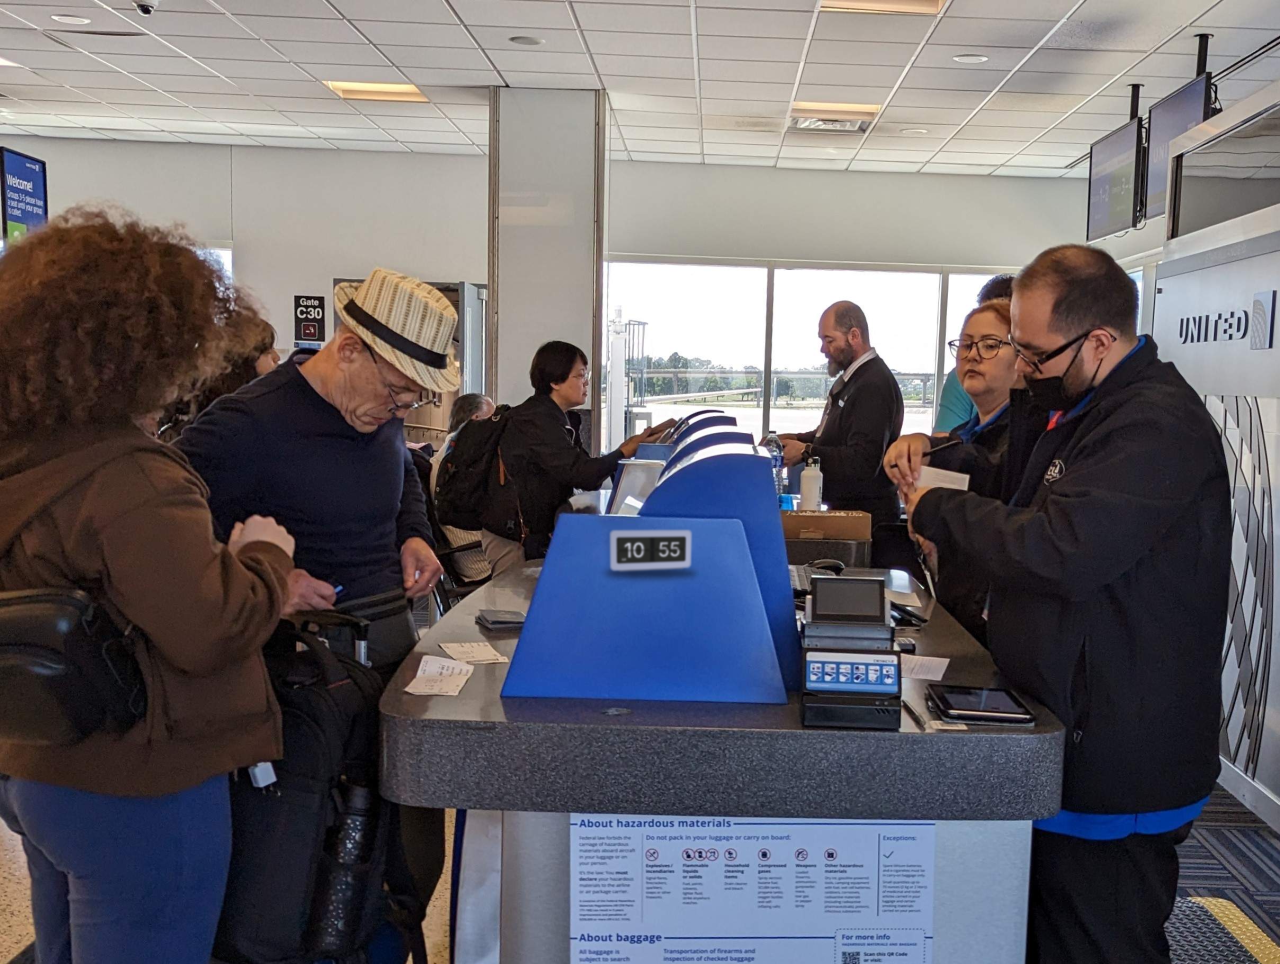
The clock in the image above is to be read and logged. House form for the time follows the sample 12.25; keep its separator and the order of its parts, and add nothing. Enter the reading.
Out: 10.55
